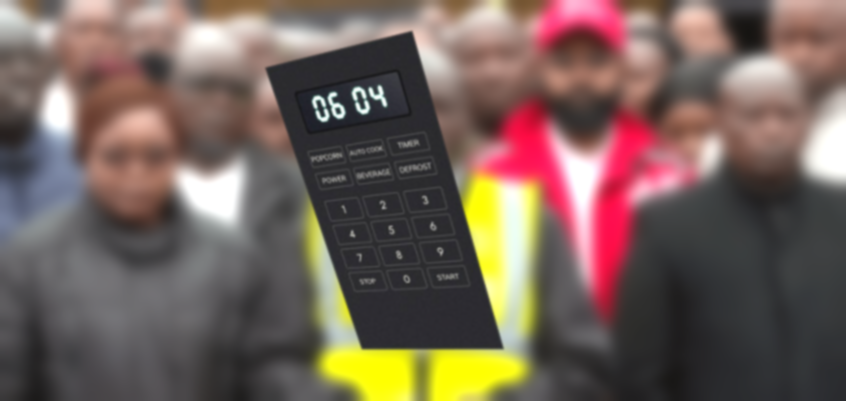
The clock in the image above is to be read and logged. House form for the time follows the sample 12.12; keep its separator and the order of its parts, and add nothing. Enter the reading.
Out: 6.04
